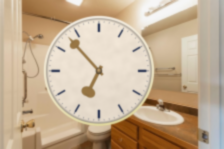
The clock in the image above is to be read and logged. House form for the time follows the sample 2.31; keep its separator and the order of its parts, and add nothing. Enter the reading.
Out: 6.53
